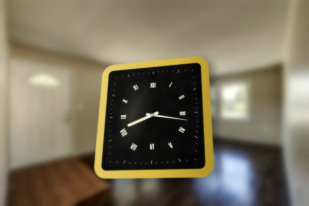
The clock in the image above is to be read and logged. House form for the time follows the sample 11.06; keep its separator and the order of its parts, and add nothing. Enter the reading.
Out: 8.17
